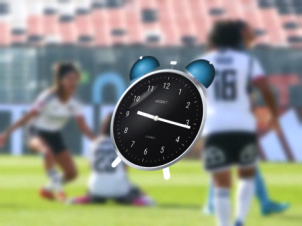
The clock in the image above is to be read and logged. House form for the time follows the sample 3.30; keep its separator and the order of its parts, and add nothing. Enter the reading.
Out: 9.16
